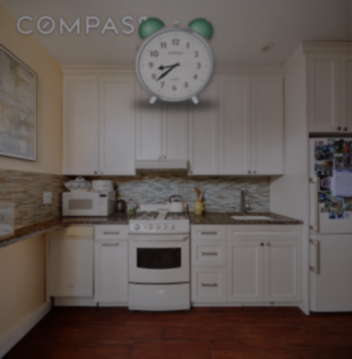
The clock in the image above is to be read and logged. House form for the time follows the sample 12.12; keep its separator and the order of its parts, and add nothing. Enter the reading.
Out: 8.38
